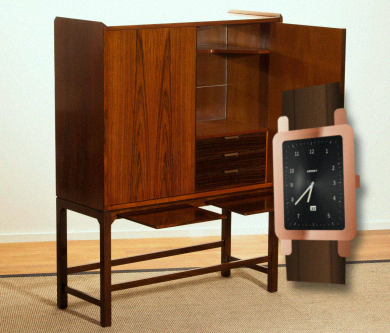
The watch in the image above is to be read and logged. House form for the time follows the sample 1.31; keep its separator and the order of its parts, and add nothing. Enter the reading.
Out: 6.38
